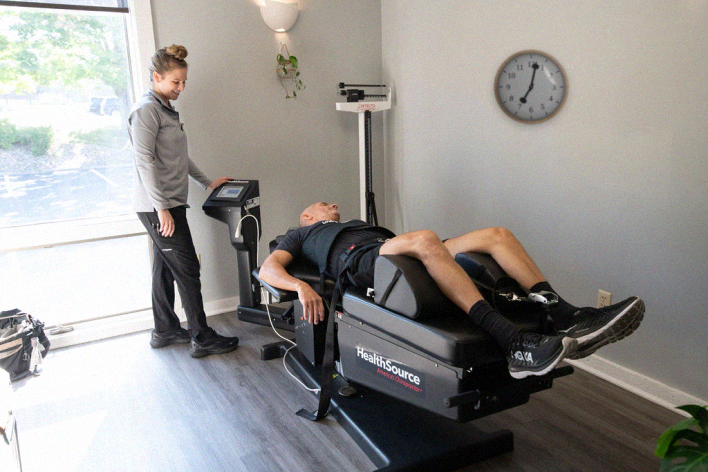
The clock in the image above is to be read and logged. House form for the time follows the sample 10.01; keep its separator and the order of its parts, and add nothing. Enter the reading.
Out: 7.02
